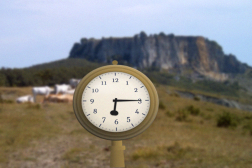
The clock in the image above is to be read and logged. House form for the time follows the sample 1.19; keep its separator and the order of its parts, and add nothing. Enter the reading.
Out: 6.15
